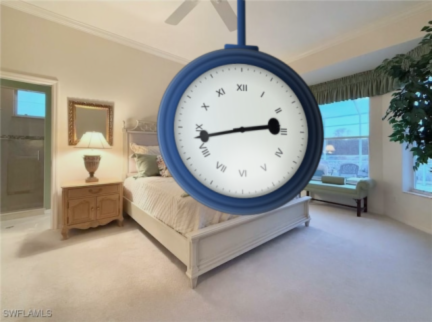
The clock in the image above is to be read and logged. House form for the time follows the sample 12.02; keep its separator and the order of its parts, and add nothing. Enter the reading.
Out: 2.43
